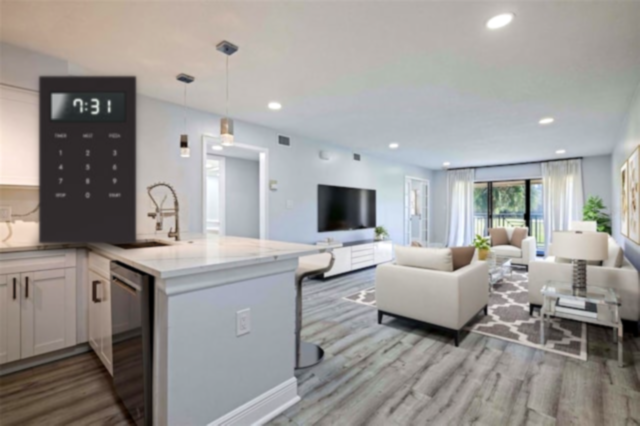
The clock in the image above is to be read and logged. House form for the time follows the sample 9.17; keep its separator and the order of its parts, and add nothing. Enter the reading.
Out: 7.31
